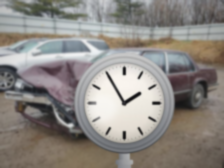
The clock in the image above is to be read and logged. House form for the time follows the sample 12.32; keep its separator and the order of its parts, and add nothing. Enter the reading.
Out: 1.55
